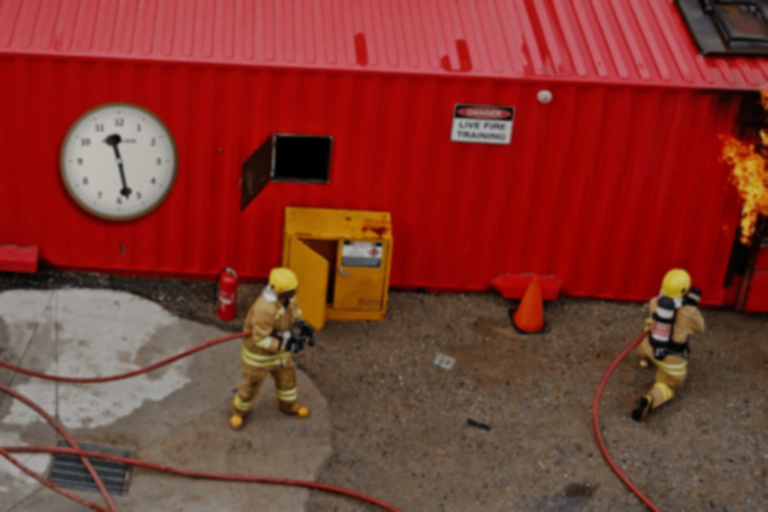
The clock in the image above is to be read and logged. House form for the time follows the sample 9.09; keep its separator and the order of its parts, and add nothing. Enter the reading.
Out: 11.28
